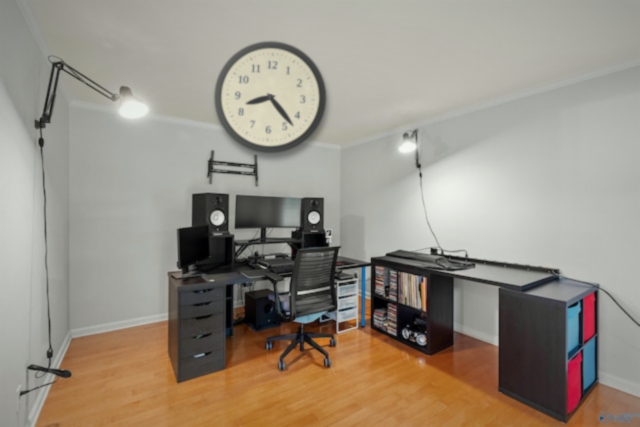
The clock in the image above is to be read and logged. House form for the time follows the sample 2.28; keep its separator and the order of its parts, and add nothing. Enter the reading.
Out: 8.23
